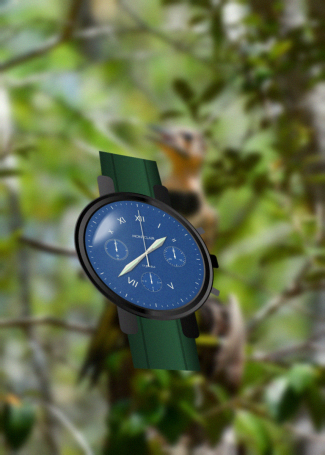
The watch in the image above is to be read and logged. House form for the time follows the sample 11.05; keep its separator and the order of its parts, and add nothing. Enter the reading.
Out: 1.38
